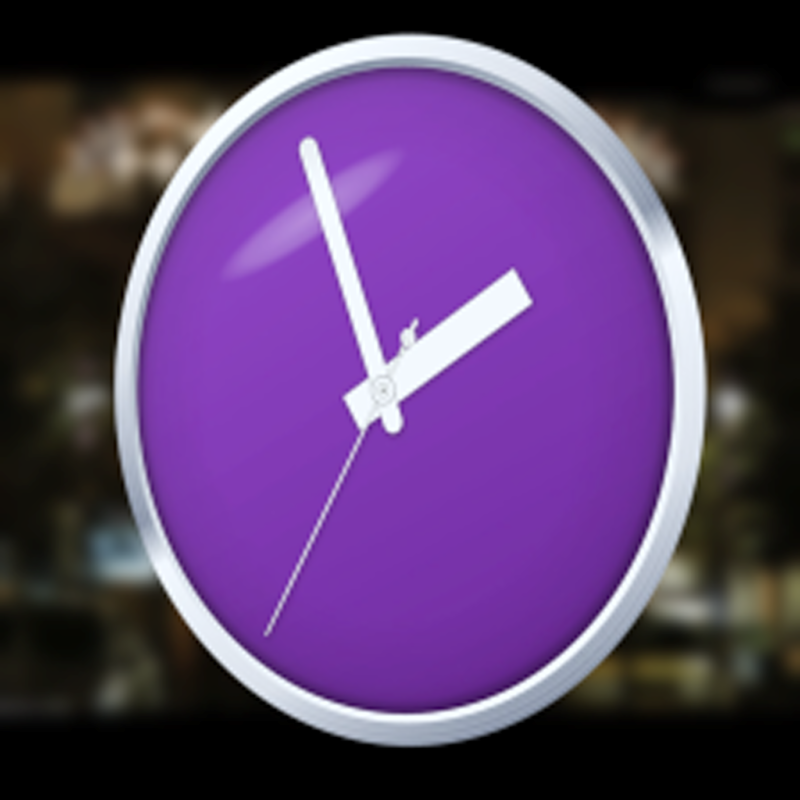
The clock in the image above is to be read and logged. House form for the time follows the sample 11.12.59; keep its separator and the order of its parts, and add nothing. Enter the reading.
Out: 1.56.35
